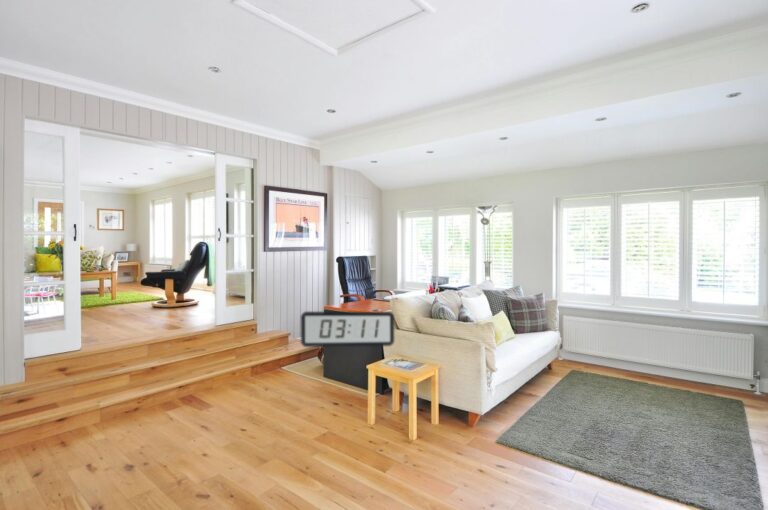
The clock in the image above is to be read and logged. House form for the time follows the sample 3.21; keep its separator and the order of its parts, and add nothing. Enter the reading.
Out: 3.11
